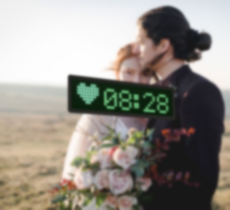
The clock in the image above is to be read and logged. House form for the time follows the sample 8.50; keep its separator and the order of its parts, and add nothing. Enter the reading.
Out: 8.28
